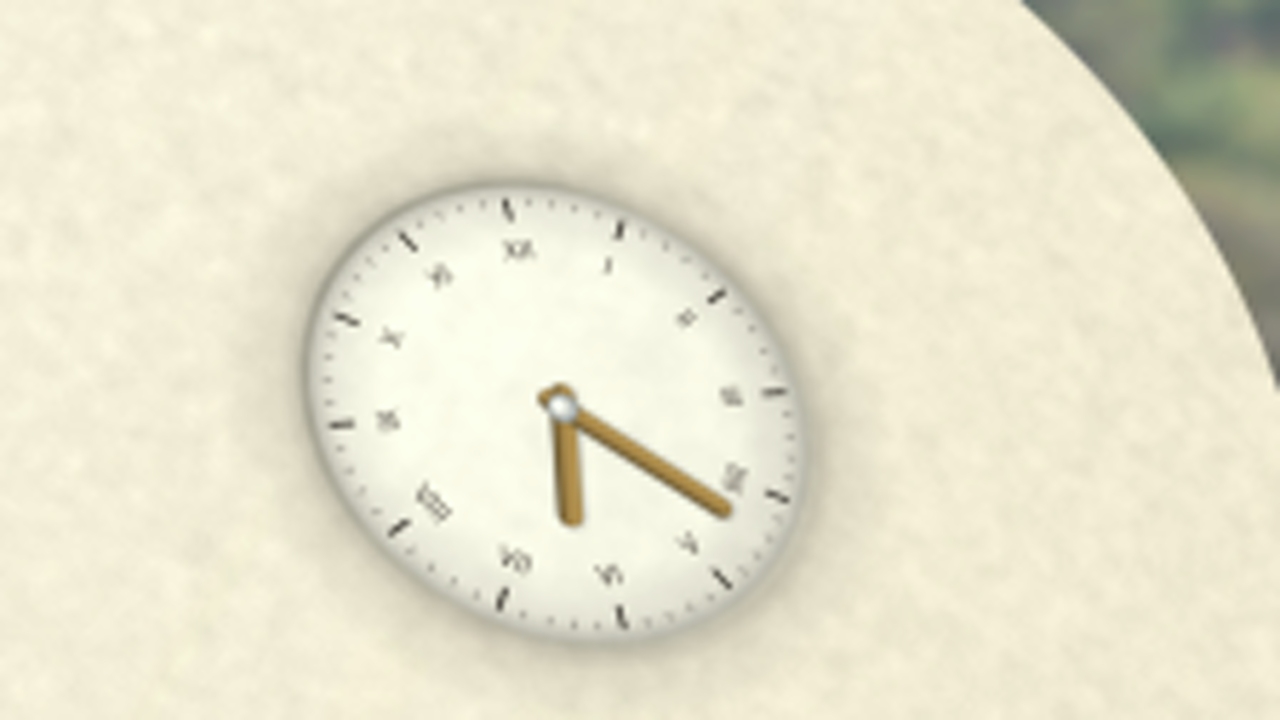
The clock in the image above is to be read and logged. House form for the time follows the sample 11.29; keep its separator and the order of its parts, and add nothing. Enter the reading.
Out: 6.22
